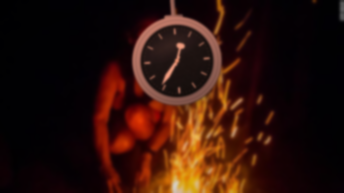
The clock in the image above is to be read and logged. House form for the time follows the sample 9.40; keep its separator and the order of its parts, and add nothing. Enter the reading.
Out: 12.36
